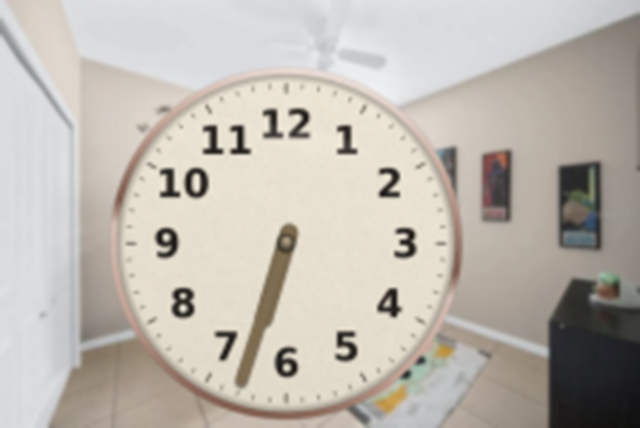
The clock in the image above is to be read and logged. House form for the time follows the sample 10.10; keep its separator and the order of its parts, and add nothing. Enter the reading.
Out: 6.33
